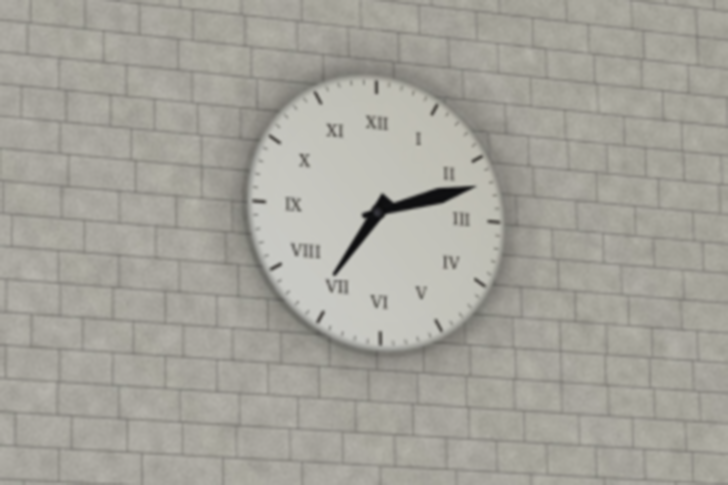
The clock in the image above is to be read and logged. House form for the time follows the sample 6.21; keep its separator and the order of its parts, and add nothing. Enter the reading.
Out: 7.12
